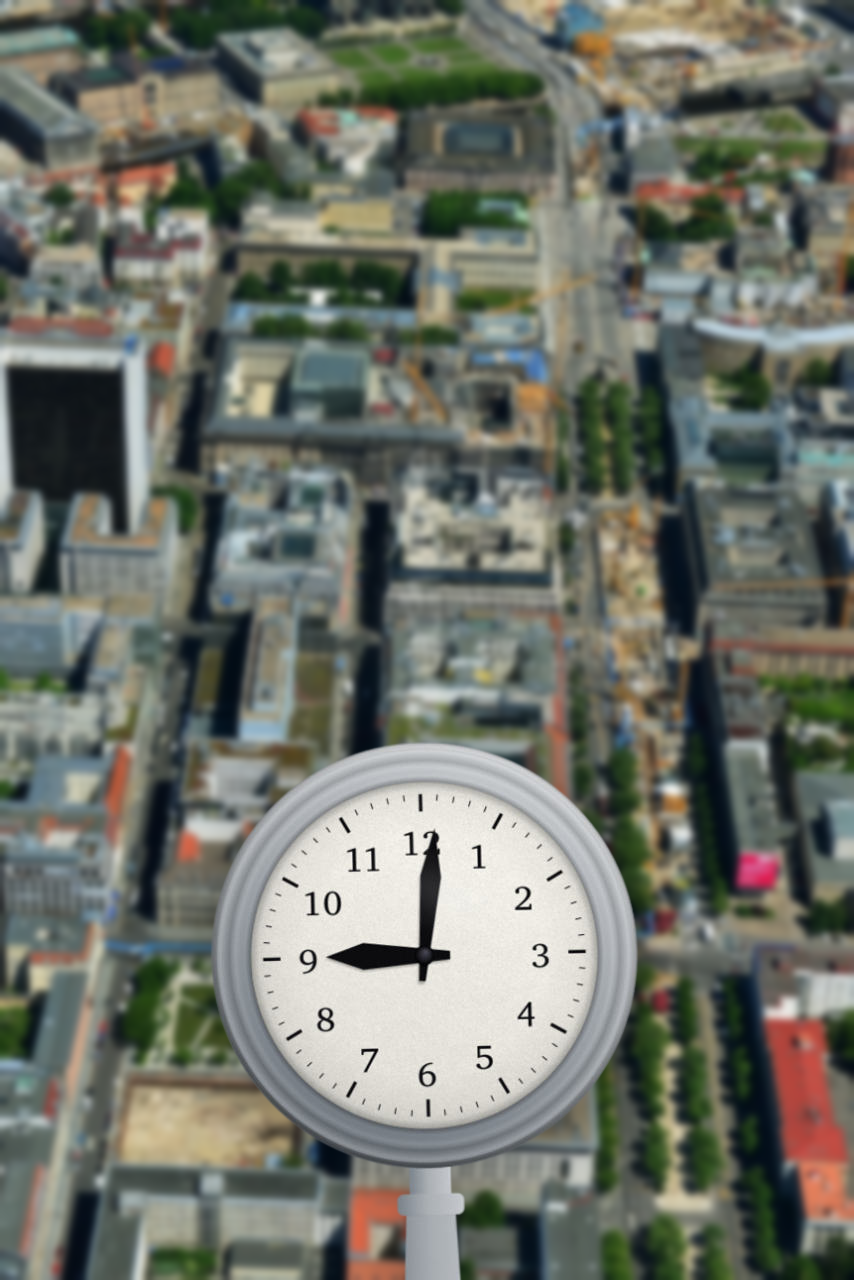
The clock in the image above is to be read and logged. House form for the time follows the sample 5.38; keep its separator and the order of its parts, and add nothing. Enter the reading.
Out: 9.01
